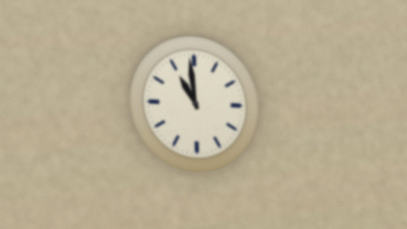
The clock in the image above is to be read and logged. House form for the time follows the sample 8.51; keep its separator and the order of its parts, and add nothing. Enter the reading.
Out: 10.59
